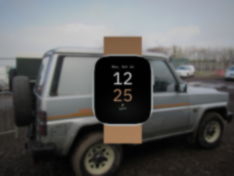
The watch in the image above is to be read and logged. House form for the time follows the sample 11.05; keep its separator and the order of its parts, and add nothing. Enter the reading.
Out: 12.25
